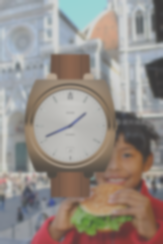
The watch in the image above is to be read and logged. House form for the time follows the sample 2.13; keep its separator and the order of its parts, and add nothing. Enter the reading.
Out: 1.41
